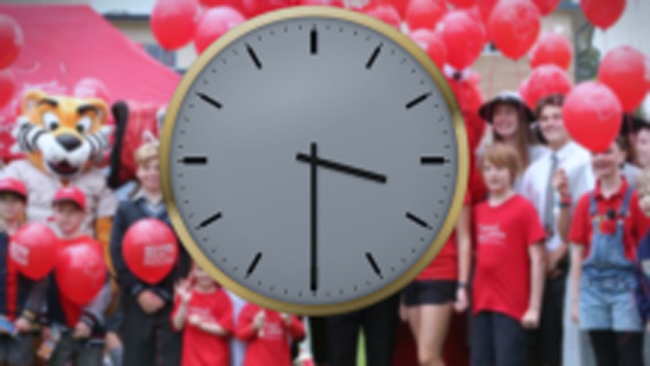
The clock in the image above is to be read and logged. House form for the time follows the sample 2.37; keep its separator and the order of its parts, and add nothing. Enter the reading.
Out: 3.30
